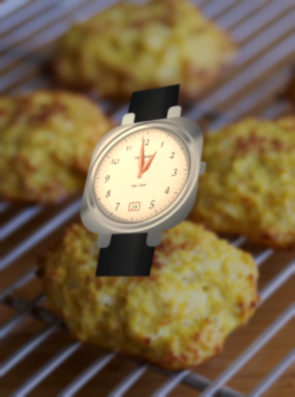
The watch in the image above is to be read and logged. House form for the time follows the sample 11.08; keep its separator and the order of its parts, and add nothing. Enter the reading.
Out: 12.59
